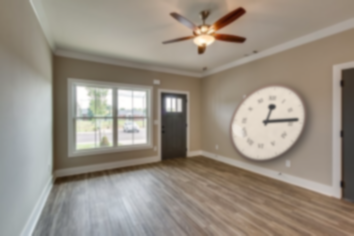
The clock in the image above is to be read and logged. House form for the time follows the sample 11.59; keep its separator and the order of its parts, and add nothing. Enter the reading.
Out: 12.14
